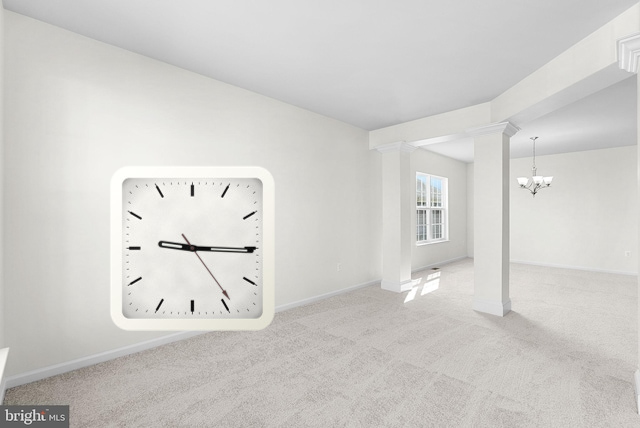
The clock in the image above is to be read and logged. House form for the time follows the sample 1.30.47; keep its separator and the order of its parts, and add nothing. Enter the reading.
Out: 9.15.24
